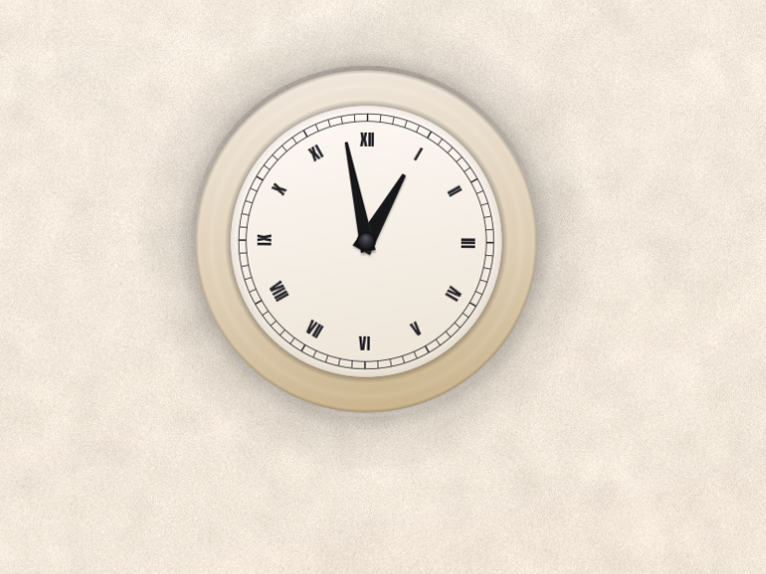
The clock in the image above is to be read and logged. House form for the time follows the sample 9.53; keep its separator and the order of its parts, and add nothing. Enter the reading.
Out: 12.58
